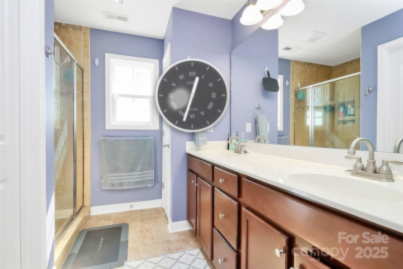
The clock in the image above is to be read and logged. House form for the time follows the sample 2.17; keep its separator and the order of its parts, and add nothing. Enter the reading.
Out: 12.33
